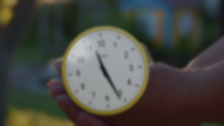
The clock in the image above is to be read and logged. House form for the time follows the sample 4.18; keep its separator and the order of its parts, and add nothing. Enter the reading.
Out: 11.26
